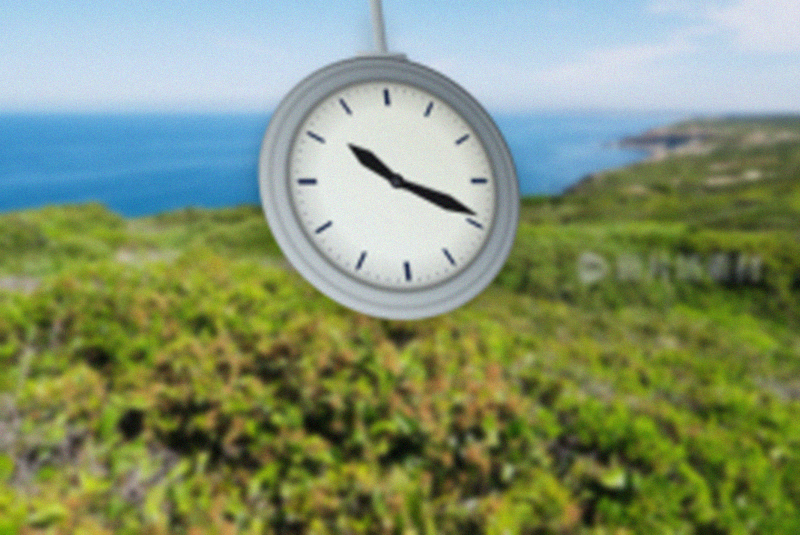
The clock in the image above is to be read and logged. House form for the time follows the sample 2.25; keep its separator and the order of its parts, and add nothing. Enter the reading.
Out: 10.19
